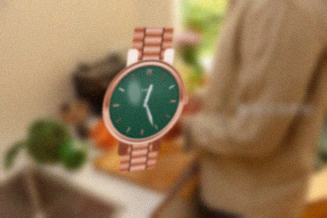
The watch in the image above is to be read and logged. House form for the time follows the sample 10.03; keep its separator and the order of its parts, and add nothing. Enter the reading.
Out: 12.26
